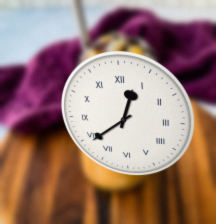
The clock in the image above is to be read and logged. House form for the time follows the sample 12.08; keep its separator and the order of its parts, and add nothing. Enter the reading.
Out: 12.39
